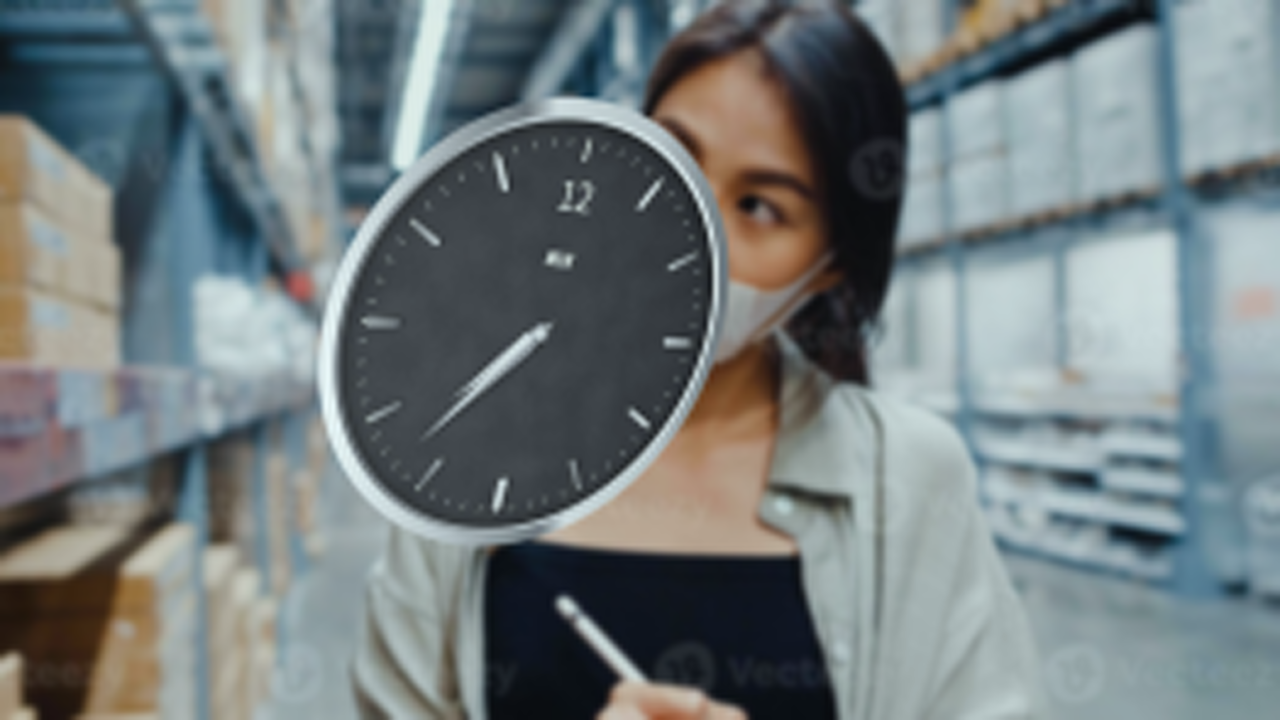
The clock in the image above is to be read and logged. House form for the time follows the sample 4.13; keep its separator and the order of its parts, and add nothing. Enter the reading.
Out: 7.37
